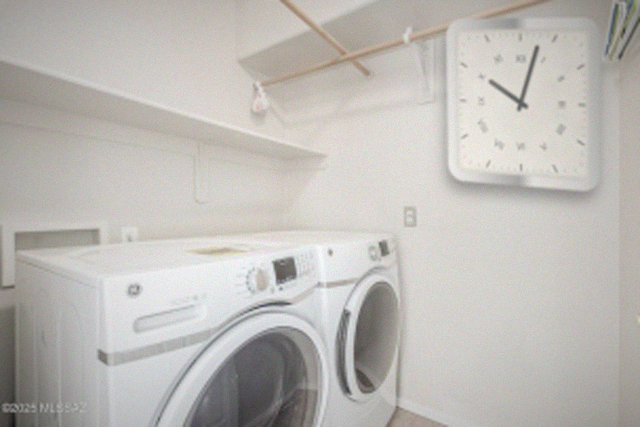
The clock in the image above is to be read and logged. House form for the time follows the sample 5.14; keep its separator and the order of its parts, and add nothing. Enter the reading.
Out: 10.03
